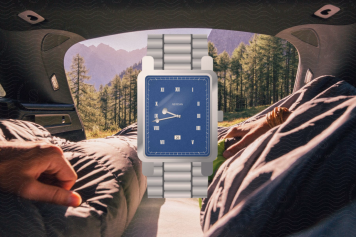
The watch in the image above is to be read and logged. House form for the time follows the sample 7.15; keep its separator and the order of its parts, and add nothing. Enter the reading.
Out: 9.43
